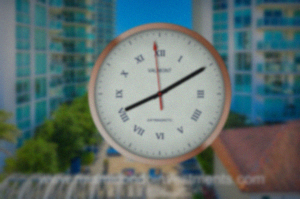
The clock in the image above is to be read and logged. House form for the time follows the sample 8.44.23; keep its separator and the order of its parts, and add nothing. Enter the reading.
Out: 8.09.59
